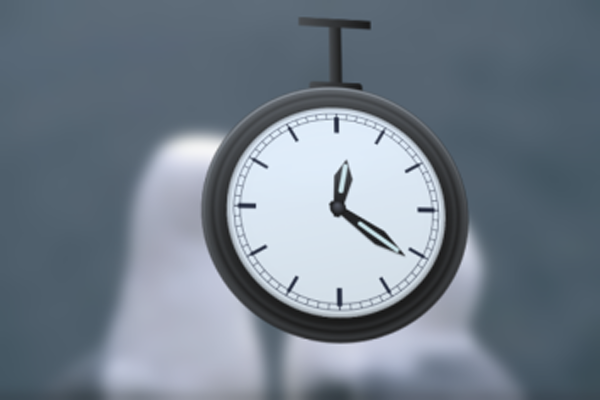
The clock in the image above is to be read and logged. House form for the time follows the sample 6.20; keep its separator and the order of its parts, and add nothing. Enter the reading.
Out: 12.21
